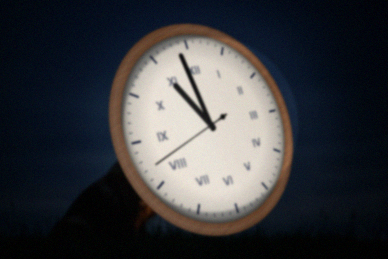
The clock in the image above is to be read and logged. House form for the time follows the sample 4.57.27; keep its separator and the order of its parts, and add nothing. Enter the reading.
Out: 10.58.42
